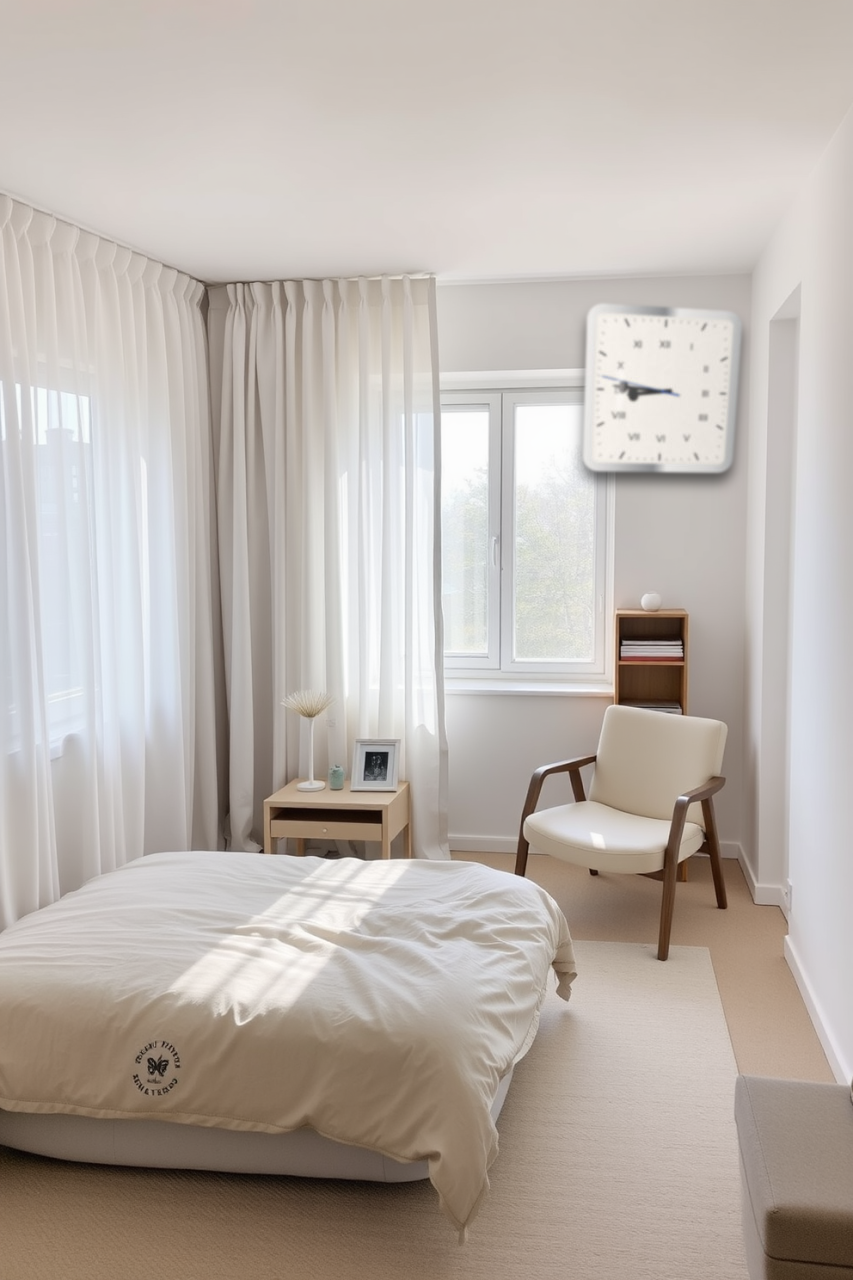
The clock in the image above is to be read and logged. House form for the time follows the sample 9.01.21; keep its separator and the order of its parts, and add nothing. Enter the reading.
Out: 8.45.47
